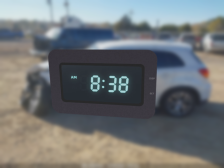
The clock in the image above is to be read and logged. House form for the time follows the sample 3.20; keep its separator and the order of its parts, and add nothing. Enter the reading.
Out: 8.38
